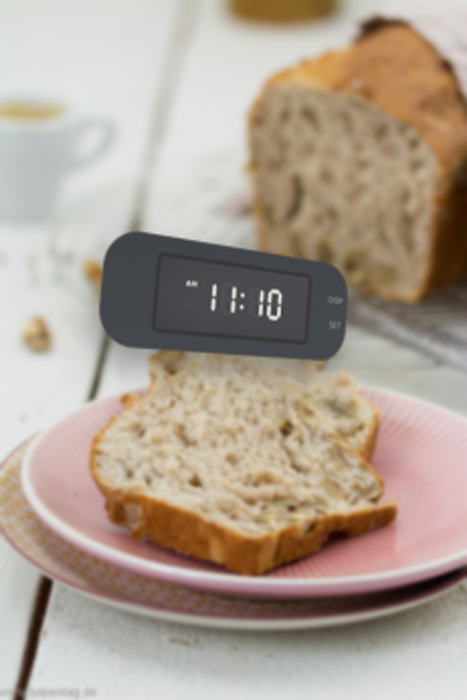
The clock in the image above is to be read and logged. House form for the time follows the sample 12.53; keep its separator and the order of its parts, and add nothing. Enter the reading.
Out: 11.10
